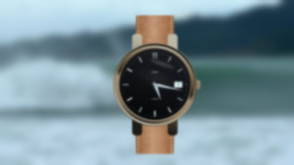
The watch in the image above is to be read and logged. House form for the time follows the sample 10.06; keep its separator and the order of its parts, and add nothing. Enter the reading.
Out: 5.17
